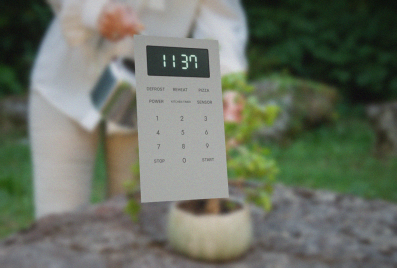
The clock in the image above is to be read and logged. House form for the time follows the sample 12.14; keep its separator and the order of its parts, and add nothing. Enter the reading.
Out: 11.37
